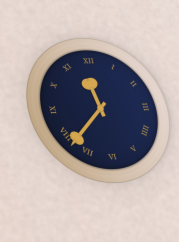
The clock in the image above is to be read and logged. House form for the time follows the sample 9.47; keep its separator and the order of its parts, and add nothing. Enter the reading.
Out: 11.38
